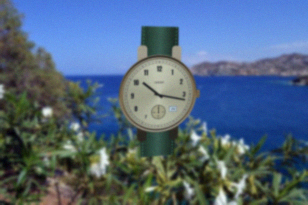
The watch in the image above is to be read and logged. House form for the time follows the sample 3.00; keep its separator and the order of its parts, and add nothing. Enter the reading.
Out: 10.17
